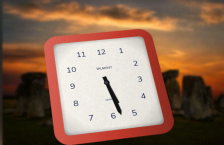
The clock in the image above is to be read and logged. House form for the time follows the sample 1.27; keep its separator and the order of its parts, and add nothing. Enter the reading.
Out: 5.28
